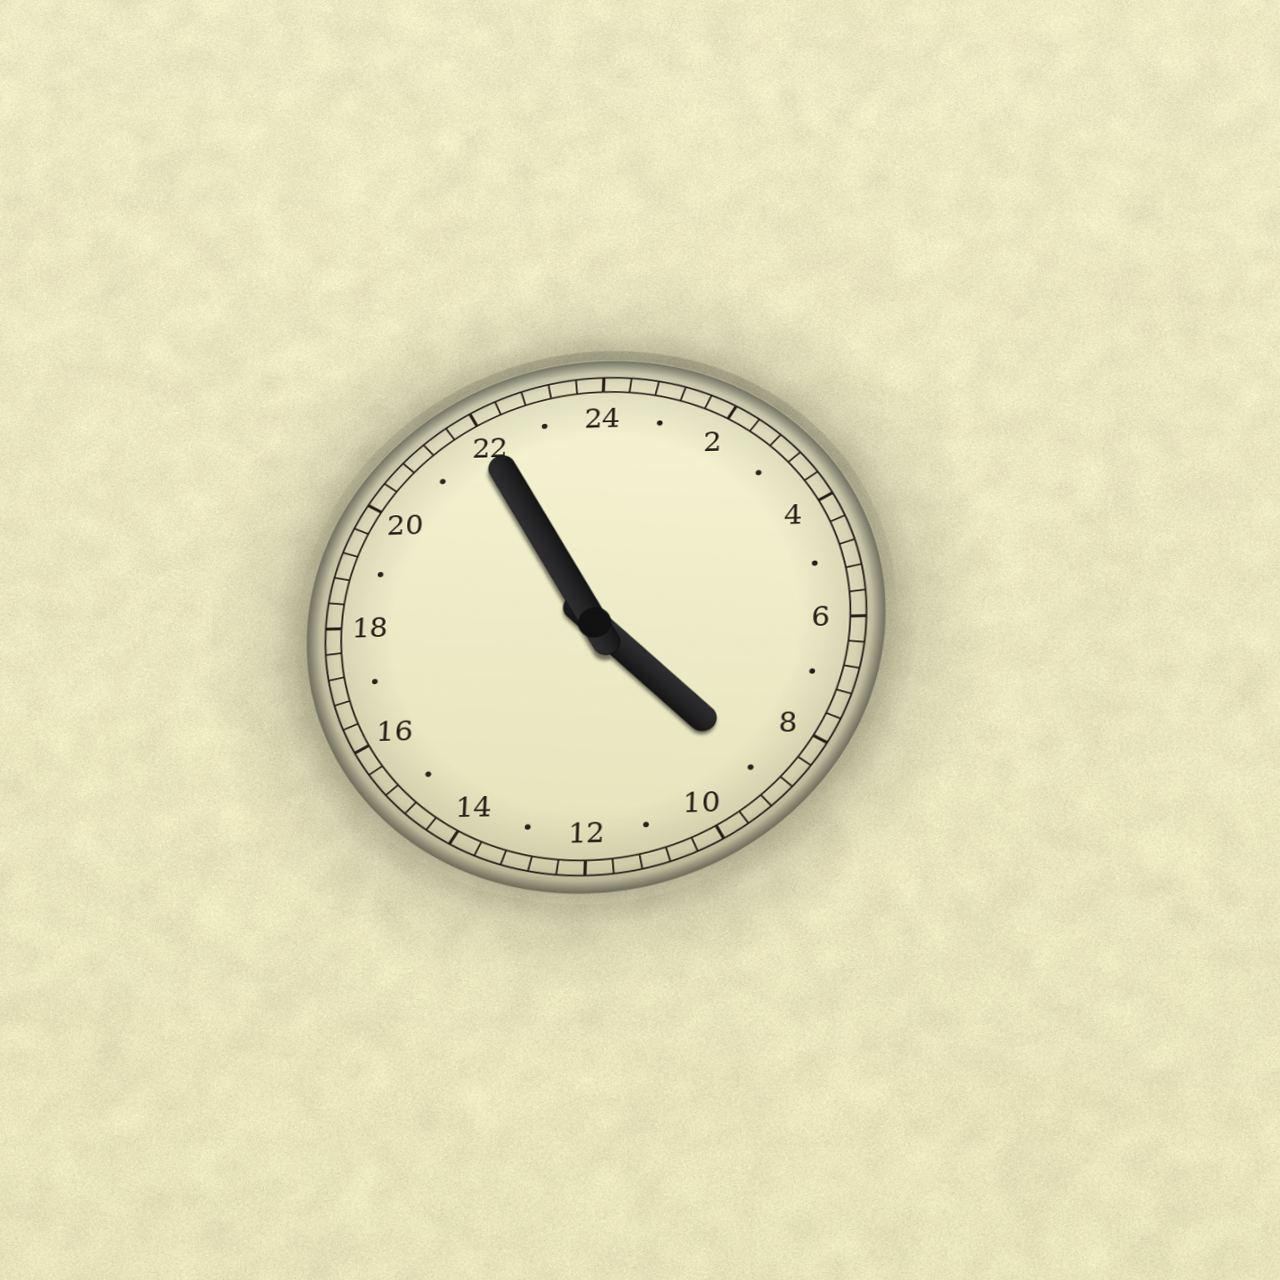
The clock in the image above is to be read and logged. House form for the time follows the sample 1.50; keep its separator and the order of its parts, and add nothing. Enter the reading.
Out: 8.55
